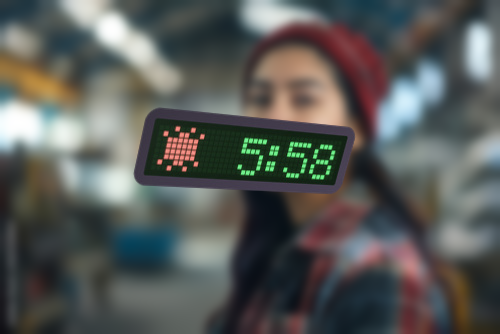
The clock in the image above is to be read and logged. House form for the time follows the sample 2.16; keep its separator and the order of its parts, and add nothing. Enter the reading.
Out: 5.58
